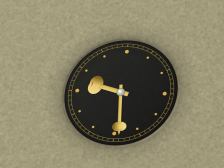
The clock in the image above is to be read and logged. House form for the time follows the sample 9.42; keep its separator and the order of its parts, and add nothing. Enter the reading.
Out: 9.29
